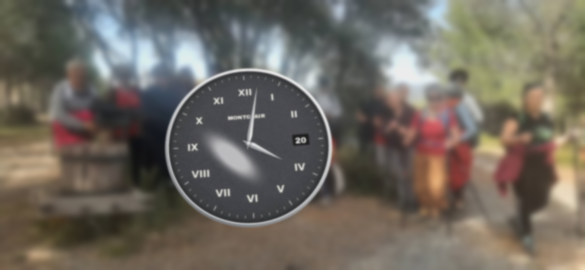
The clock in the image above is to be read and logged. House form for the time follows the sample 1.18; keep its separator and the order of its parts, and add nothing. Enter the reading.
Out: 4.02
